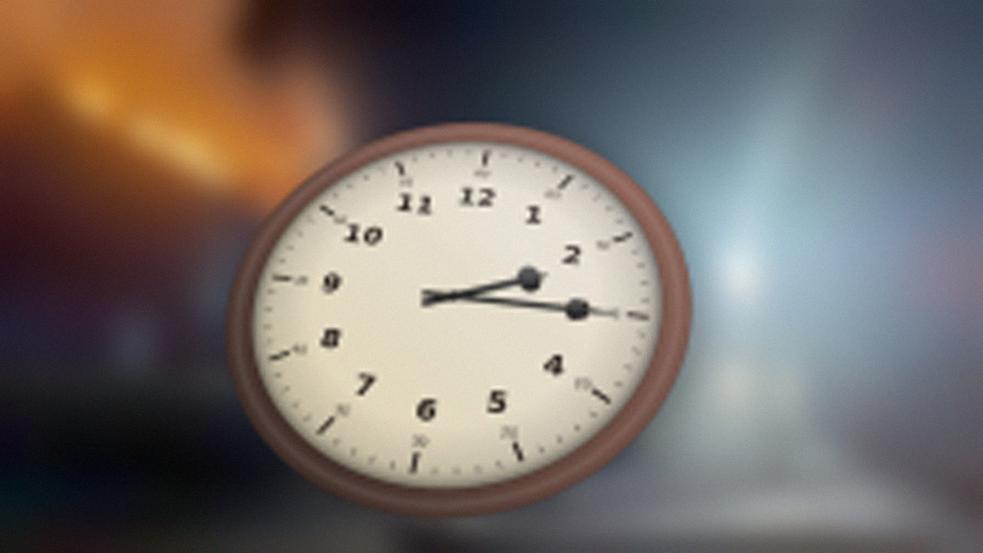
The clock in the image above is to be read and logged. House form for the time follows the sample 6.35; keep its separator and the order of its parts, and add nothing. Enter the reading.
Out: 2.15
